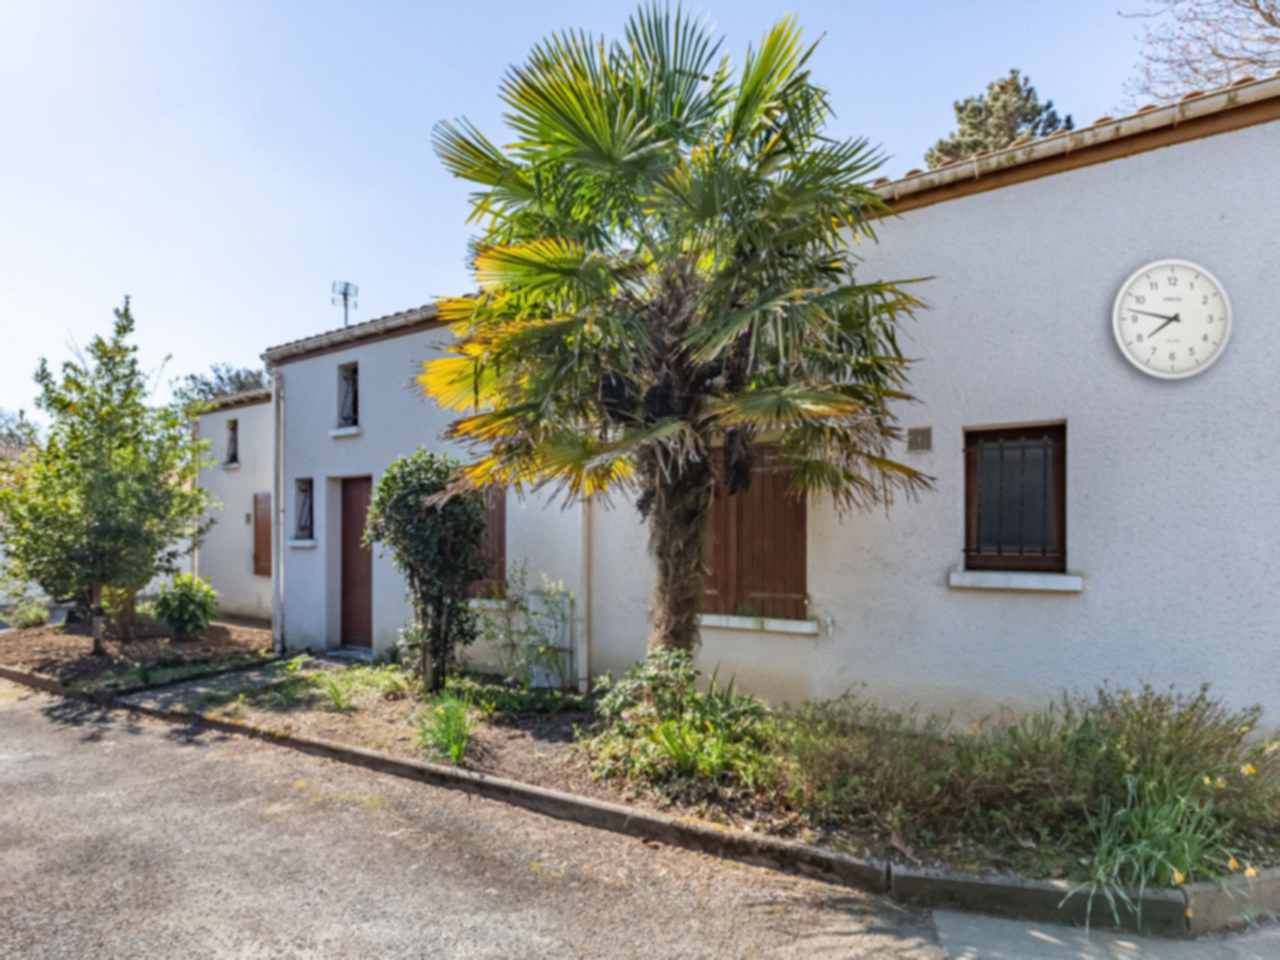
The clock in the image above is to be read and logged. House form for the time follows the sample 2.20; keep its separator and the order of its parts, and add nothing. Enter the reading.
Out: 7.47
